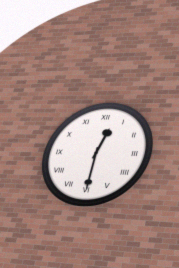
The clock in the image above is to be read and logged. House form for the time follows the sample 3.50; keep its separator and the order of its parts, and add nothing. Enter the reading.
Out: 12.30
